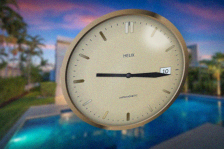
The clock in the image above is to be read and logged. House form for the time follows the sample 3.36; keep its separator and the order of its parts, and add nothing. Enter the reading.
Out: 9.16
